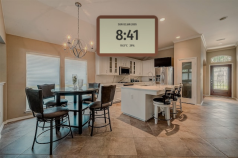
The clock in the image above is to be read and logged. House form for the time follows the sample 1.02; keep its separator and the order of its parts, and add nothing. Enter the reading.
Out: 8.41
